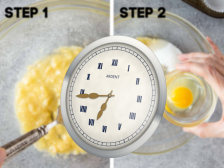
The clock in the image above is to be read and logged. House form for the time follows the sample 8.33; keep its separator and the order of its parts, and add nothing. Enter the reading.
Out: 6.44
